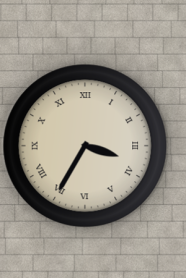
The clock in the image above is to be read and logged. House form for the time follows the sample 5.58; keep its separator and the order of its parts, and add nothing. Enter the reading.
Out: 3.35
